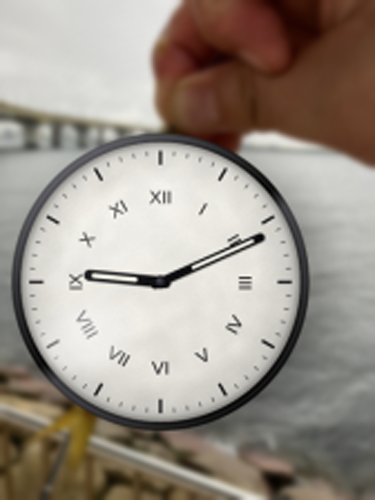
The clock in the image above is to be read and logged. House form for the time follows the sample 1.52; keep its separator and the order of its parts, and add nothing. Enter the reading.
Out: 9.11
